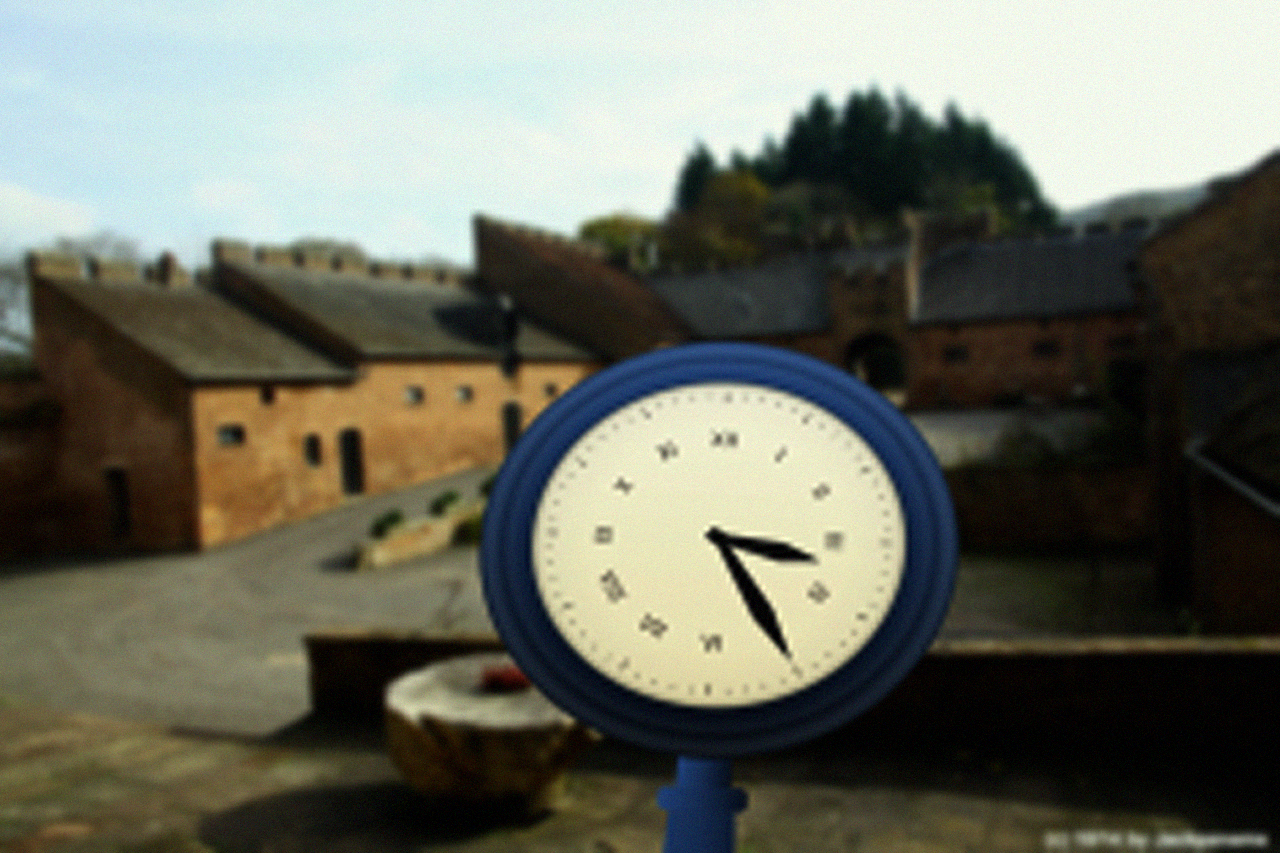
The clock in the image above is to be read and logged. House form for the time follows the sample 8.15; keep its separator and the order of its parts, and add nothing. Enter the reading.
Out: 3.25
